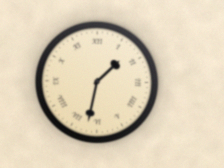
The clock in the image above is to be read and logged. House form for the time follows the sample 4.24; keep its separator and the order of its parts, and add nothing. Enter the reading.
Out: 1.32
